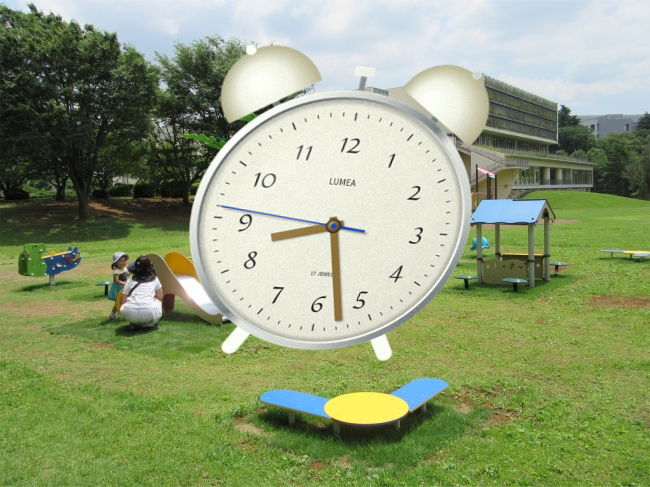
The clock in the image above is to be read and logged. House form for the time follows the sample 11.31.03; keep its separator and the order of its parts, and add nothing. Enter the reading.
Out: 8.27.46
